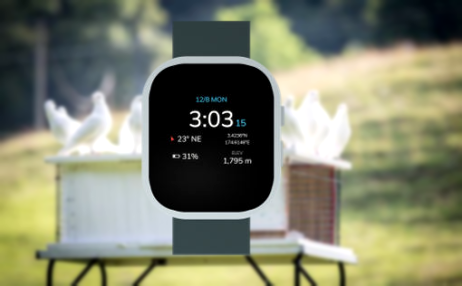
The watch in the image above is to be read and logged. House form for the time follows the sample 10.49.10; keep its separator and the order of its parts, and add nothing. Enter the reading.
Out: 3.03.15
